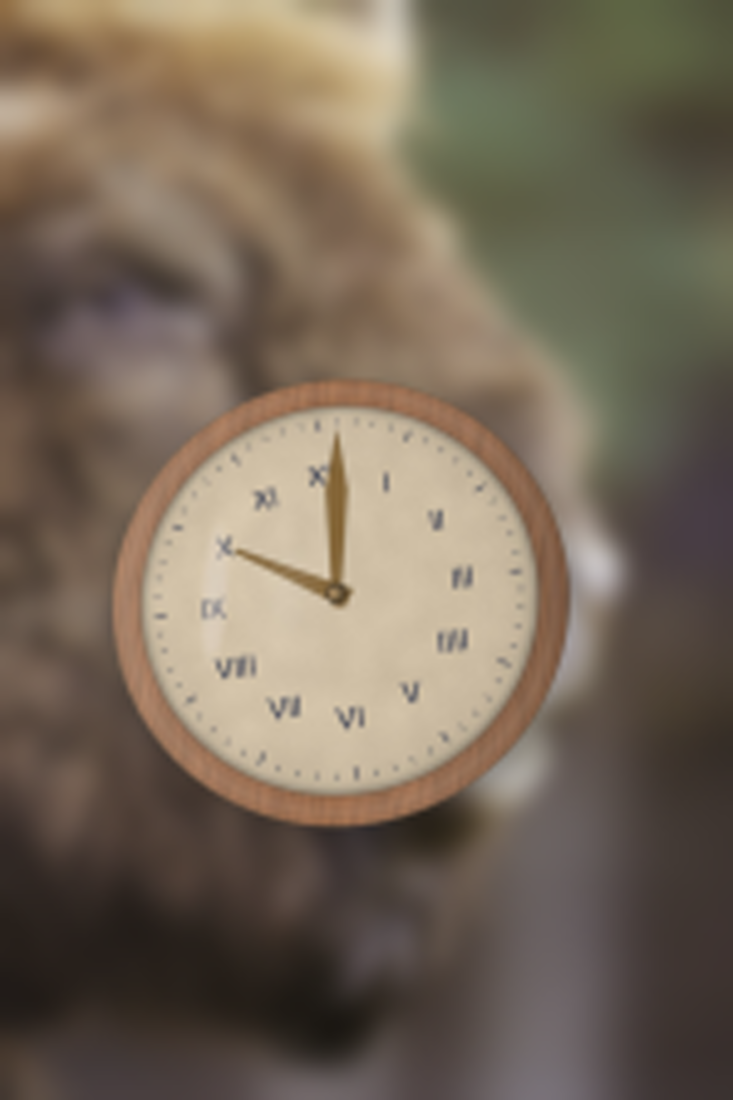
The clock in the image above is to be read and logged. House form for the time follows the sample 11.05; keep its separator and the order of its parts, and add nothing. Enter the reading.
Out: 10.01
